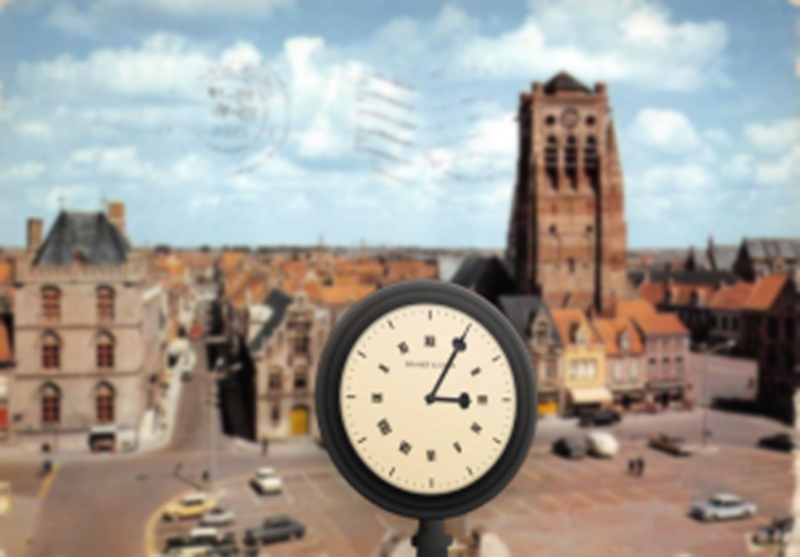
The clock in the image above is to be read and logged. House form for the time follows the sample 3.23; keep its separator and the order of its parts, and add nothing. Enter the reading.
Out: 3.05
